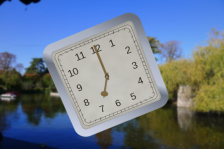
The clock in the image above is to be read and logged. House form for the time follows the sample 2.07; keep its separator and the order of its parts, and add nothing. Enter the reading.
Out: 7.00
